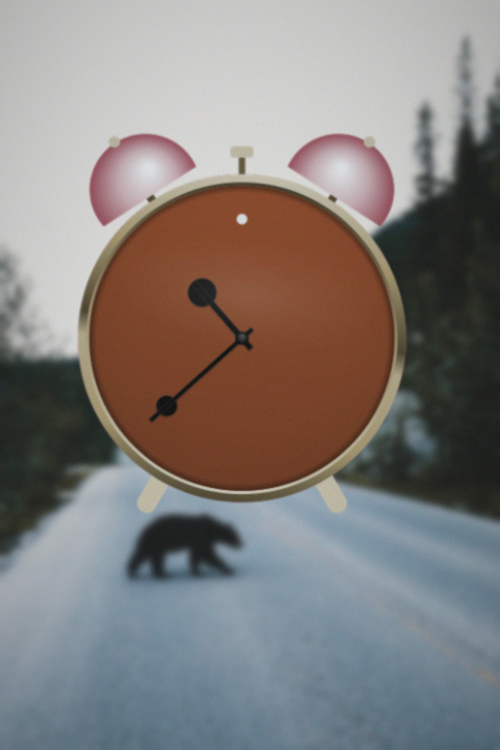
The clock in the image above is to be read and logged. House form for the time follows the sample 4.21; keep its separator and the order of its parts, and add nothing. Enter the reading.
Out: 10.38
